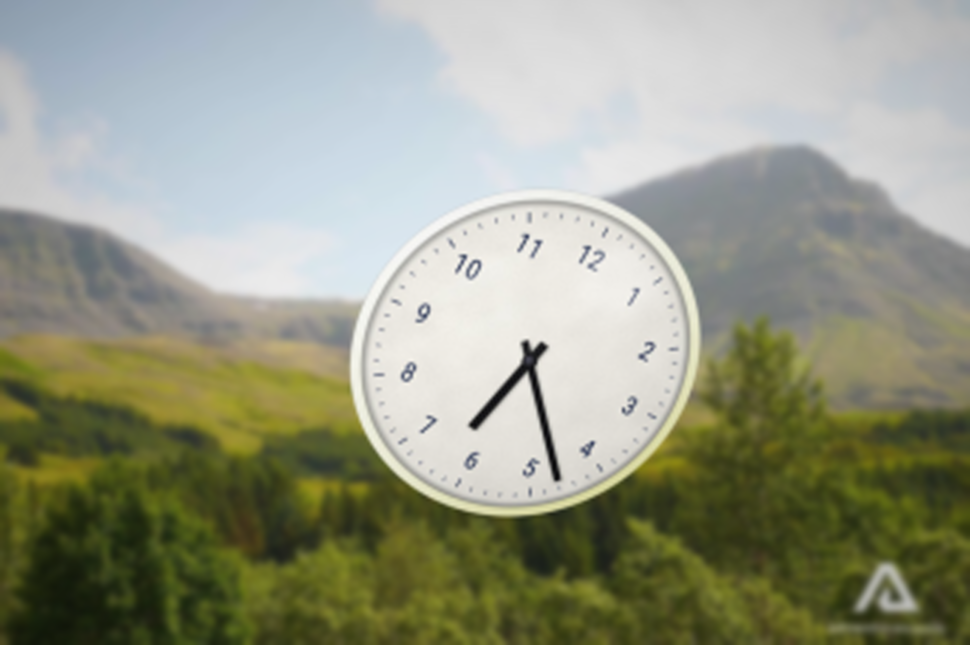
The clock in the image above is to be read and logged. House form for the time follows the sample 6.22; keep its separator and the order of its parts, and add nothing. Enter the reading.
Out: 6.23
